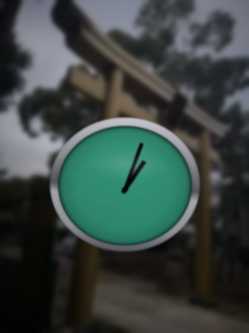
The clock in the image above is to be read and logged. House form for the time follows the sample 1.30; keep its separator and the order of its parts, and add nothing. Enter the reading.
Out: 1.03
